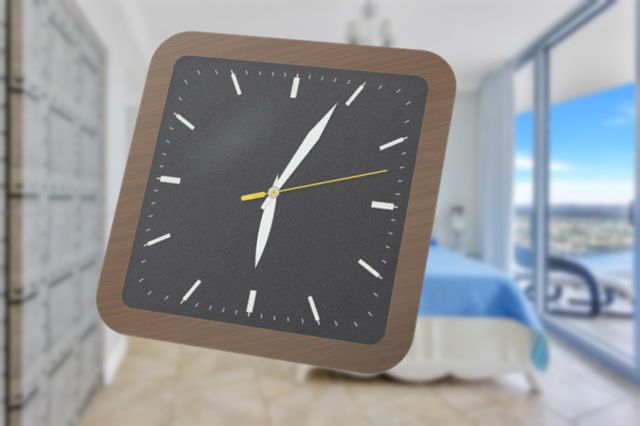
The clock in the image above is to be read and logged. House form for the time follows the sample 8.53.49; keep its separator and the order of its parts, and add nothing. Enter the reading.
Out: 6.04.12
